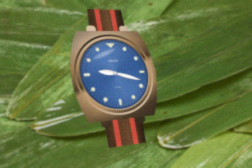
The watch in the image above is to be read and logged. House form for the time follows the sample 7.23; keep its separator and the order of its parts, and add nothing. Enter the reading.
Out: 9.18
